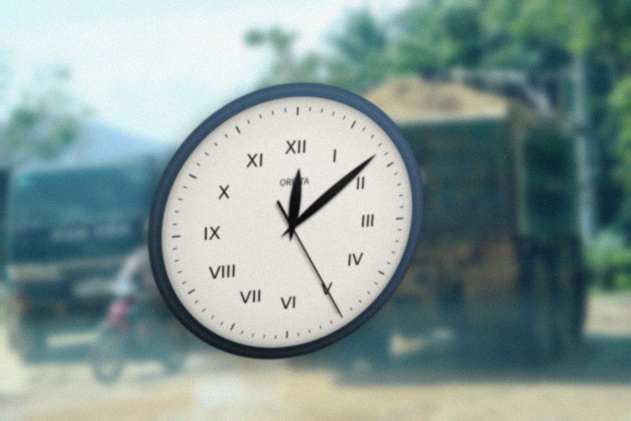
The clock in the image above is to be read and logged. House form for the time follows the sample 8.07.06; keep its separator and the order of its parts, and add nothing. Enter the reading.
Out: 12.08.25
